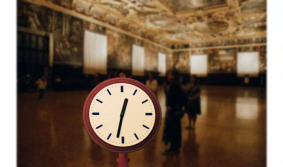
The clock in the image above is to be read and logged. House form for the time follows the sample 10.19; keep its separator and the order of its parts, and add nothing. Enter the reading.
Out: 12.32
